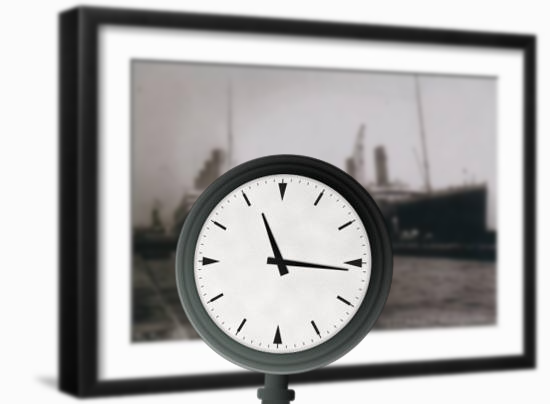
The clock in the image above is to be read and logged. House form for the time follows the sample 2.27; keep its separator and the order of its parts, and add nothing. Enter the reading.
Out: 11.16
